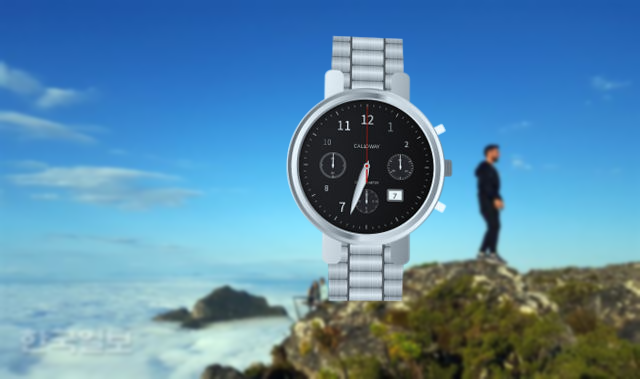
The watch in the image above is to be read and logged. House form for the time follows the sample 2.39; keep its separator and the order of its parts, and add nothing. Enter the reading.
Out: 6.33
